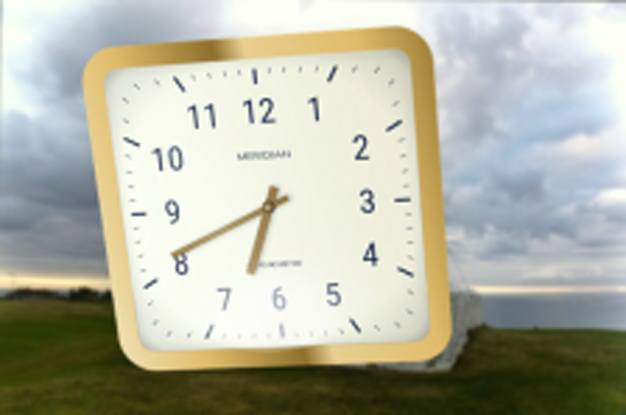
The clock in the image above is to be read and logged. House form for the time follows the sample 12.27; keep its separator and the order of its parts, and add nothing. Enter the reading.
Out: 6.41
